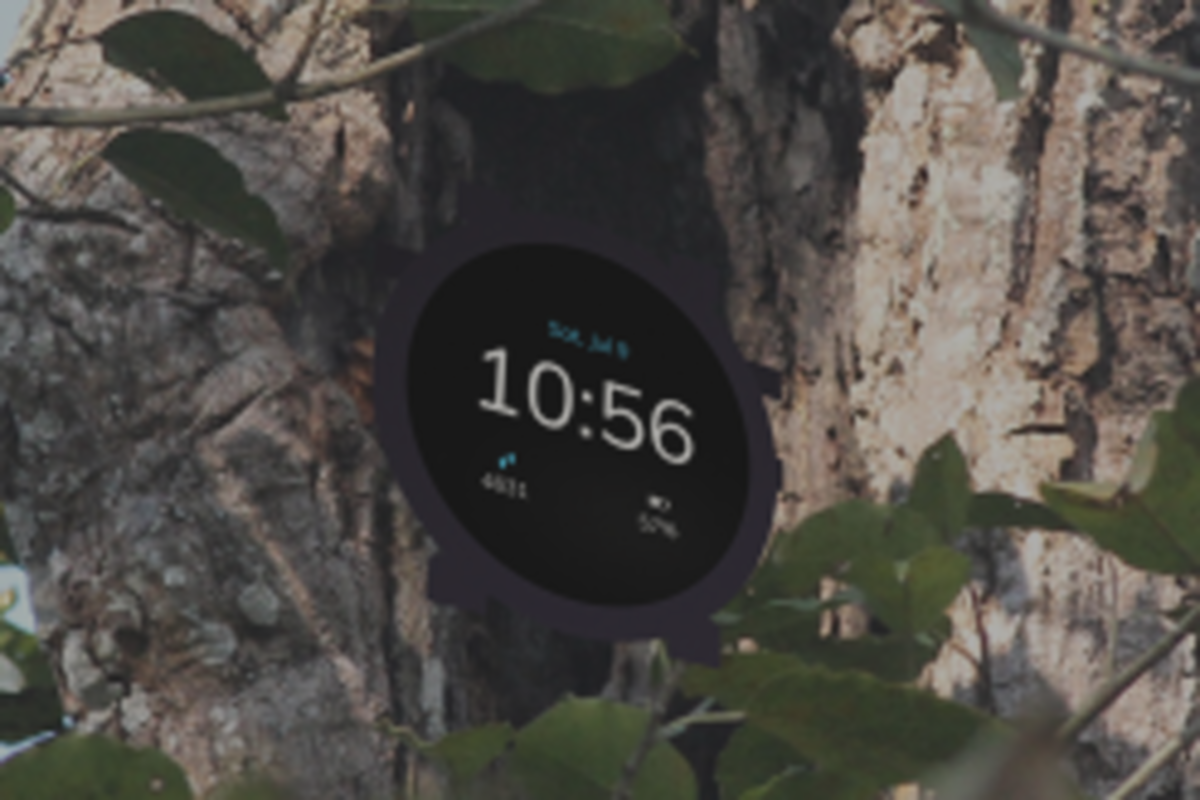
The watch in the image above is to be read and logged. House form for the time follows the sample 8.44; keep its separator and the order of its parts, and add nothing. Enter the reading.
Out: 10.56
